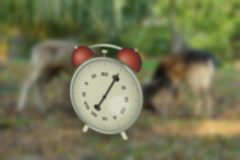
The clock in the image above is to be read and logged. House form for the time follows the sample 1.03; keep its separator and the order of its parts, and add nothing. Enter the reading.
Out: 7.05
